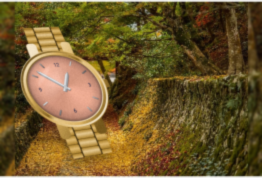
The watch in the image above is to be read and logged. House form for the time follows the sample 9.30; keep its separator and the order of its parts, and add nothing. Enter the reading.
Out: 12.52
